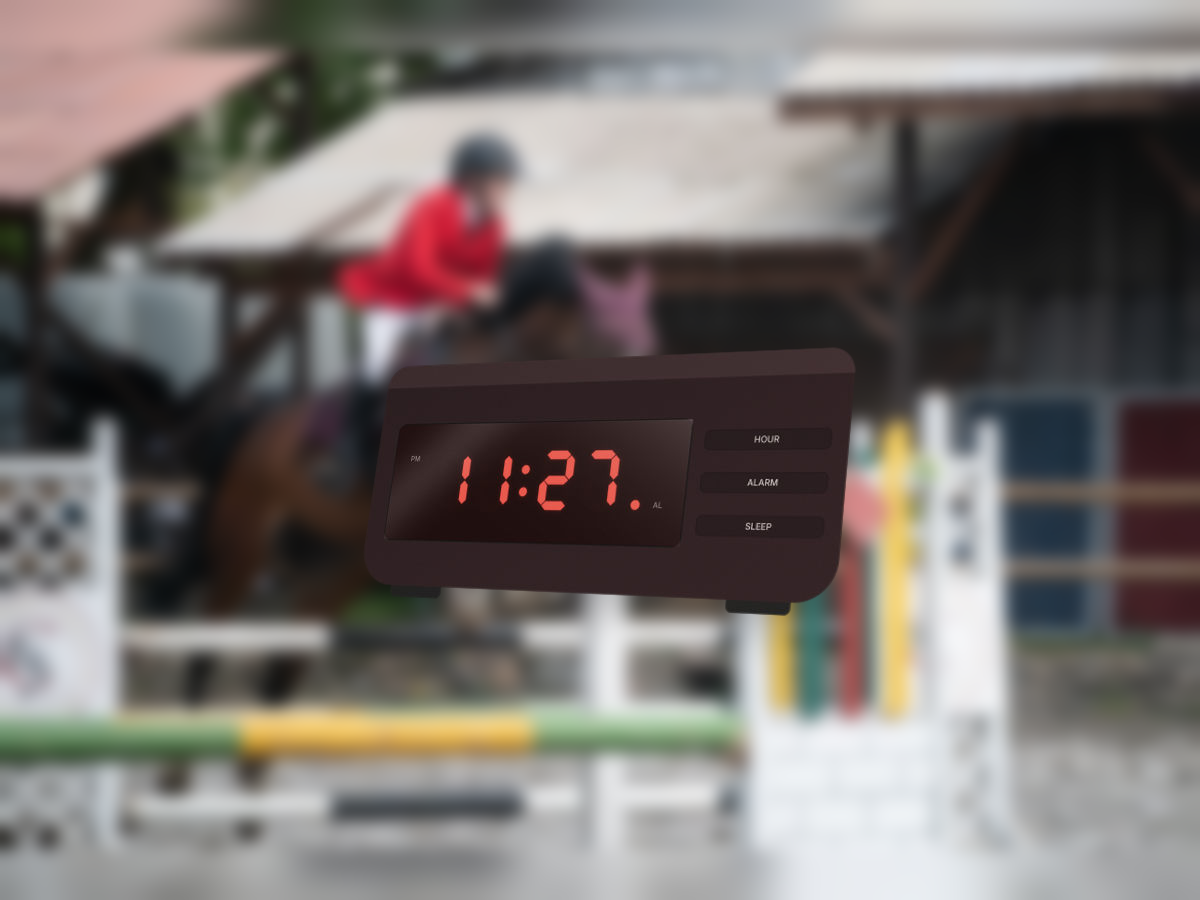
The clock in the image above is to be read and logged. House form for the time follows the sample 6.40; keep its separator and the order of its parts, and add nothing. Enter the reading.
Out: 11.27
